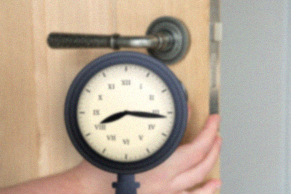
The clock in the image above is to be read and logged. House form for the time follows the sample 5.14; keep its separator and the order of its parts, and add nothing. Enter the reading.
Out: 8.16
